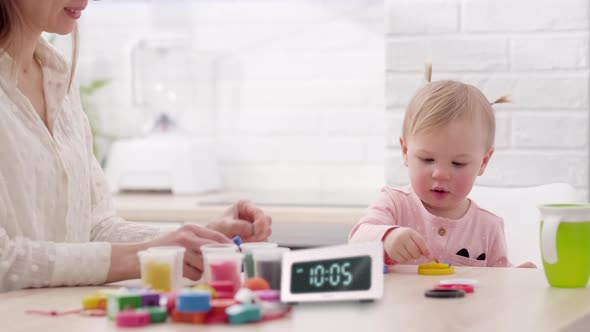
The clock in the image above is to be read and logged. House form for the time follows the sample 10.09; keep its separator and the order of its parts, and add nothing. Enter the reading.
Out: 10.05
